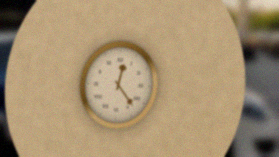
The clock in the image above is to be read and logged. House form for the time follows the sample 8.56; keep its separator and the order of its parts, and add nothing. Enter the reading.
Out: 12.23
